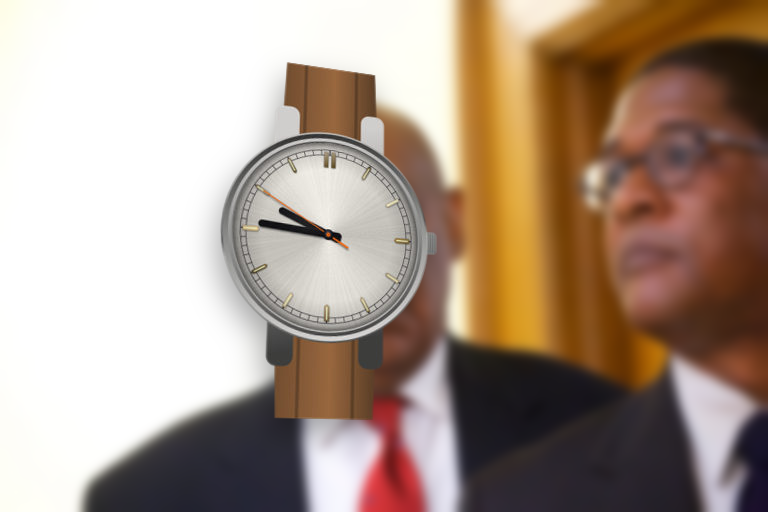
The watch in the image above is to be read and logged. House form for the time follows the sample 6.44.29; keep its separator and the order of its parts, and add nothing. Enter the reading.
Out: 9.45.50
